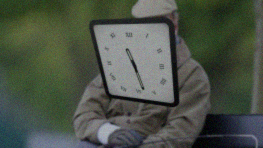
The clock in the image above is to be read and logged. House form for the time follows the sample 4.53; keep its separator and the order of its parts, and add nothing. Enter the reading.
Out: 11.28
